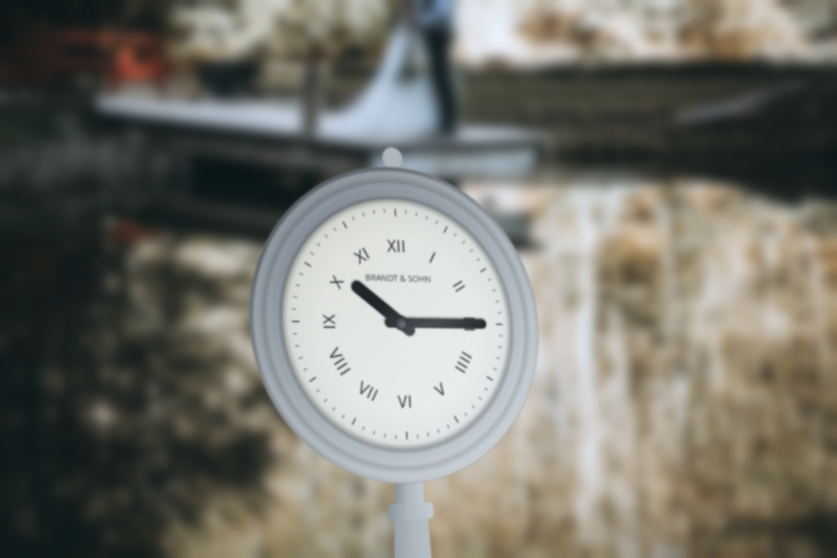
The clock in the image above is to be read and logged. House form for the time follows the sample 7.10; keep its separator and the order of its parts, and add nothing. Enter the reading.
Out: 10.15
